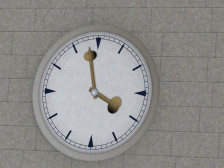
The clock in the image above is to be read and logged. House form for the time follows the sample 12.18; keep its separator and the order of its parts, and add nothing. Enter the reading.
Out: 3.58
